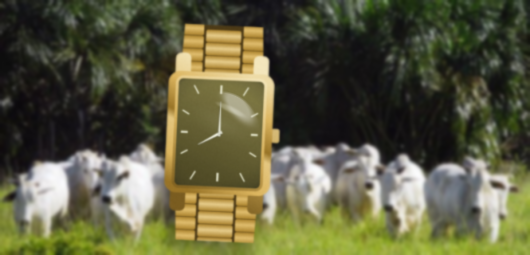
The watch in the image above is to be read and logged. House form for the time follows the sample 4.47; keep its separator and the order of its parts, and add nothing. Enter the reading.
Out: 8.00
